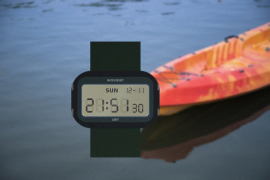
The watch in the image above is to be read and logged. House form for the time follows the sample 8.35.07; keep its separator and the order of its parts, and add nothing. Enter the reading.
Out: 21.51.30
